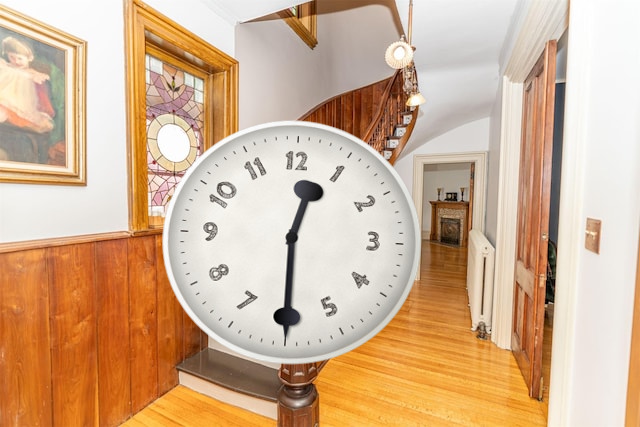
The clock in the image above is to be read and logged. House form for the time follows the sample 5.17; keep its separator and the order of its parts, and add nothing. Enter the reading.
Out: 12.30
